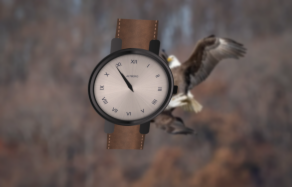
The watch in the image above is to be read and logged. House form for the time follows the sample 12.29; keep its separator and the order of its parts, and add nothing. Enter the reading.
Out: 10.54
